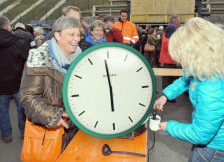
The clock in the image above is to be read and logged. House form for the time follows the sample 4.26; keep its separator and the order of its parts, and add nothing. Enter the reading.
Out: 5.59
